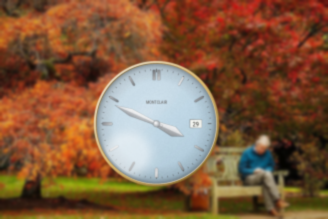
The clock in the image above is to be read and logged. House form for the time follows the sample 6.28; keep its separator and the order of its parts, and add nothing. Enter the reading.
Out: 3.49
